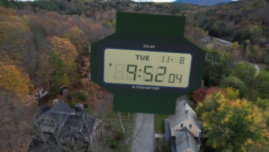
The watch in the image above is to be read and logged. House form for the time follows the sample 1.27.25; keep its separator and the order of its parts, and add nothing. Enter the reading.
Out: 9.52.04
